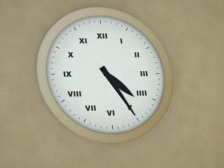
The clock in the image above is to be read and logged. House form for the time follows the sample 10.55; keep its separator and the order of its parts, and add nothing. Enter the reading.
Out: 4.25
